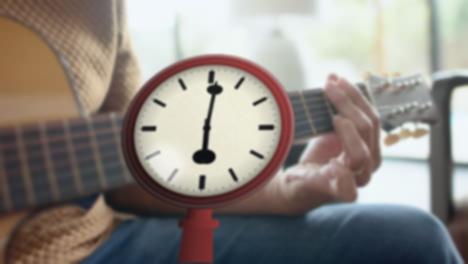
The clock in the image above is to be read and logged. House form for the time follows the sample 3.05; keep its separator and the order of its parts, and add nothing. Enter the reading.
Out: 6.01
